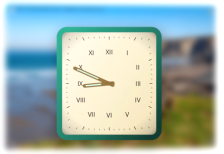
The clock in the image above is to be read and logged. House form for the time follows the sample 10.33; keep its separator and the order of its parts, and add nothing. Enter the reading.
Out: 8.49
